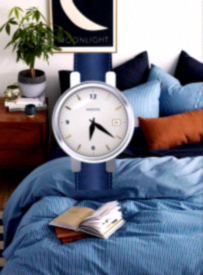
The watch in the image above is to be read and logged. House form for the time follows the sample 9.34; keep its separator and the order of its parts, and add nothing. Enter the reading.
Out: 6.21
